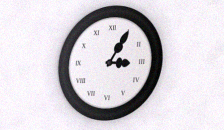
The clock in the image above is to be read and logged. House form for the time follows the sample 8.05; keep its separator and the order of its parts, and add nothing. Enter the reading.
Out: 3.05
